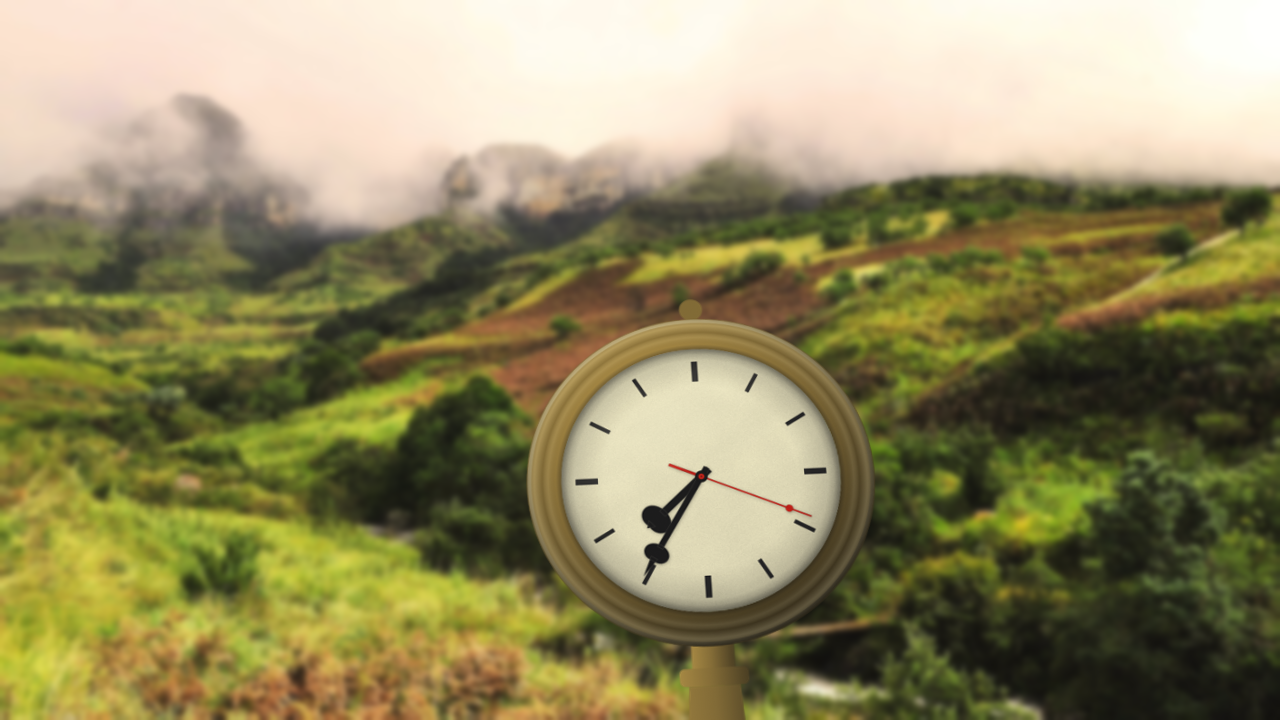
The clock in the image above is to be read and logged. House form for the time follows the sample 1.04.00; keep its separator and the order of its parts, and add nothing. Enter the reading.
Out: 7.35.19
